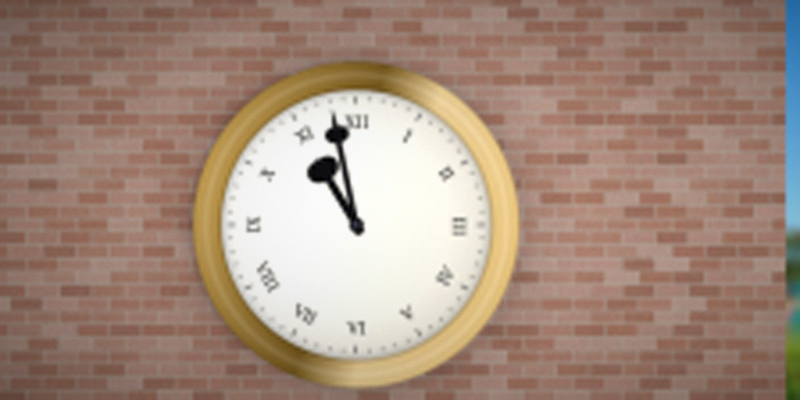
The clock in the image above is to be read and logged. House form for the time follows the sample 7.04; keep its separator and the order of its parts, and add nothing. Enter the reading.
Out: 10.58
